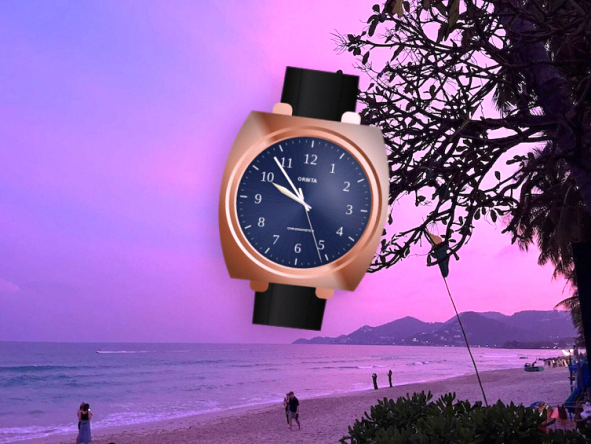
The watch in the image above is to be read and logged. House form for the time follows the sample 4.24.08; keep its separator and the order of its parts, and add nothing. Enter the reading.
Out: 9.53.26
